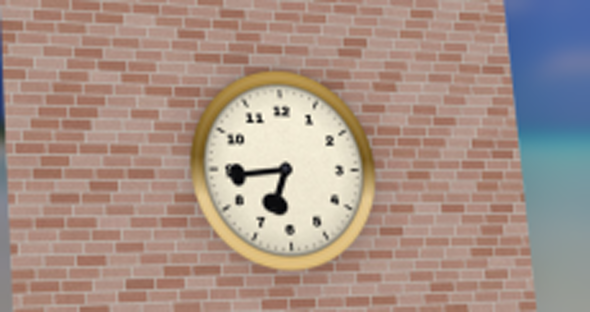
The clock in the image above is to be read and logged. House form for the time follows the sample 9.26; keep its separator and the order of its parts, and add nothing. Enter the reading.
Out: 6.44
